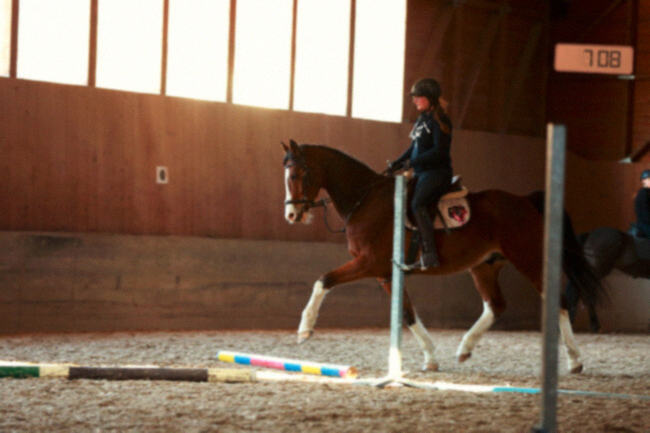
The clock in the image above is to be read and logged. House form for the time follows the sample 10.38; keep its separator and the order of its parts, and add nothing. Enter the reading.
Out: 7.08
